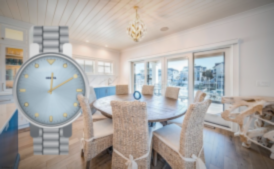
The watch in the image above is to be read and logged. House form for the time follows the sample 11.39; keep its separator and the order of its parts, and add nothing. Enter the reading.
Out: 12.10
